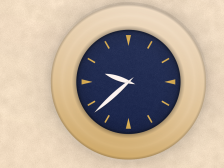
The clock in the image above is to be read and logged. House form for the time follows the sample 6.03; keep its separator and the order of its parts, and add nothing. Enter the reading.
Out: 9.38
